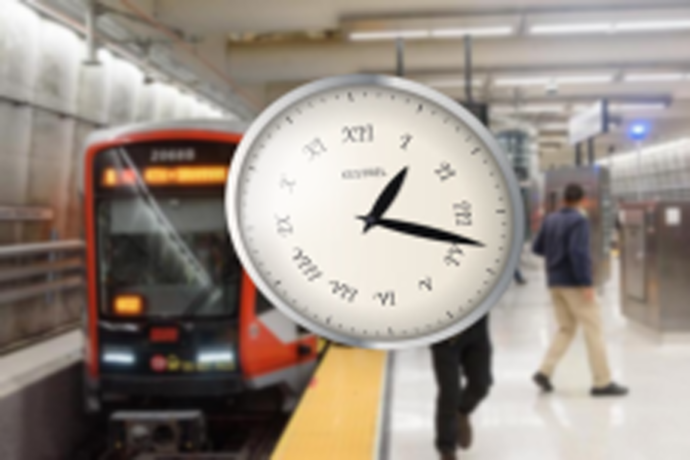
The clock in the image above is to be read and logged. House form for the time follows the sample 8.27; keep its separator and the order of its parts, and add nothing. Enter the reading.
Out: 1.18
